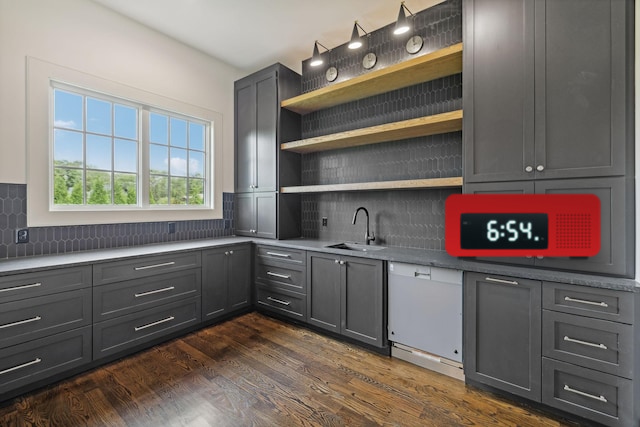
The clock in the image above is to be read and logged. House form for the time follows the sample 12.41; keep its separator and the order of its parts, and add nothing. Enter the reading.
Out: 6.54
